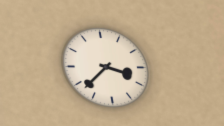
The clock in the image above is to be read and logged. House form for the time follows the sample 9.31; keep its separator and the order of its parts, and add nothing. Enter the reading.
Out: 3.38
